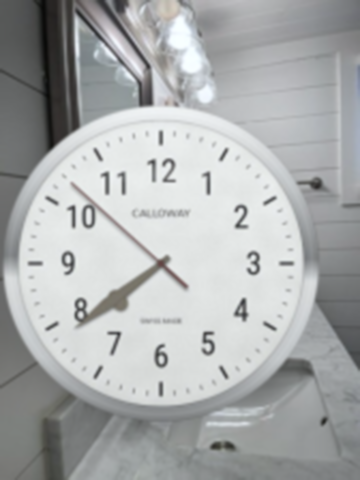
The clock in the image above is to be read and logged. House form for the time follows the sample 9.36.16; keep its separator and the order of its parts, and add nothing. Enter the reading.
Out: 7.38.52
